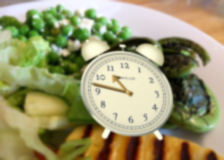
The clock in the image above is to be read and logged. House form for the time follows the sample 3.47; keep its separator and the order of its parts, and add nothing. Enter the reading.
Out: 10.47
